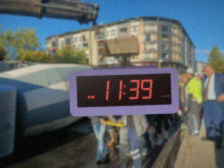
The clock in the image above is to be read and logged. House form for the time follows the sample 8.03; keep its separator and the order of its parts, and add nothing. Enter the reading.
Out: 11.39
